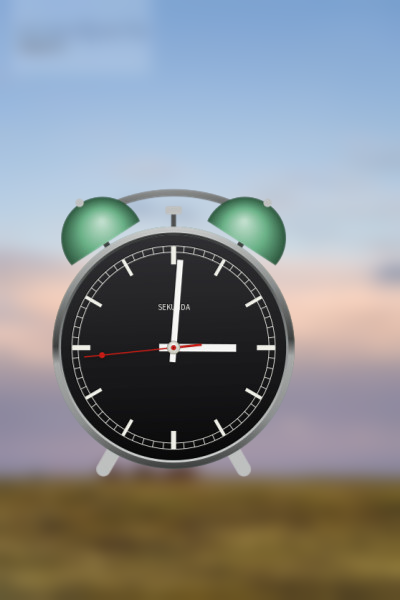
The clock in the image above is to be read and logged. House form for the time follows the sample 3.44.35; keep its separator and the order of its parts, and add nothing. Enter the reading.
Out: 3.00.44
